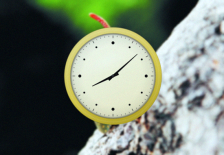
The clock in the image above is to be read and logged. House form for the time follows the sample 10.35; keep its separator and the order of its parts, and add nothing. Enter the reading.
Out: 8.08
